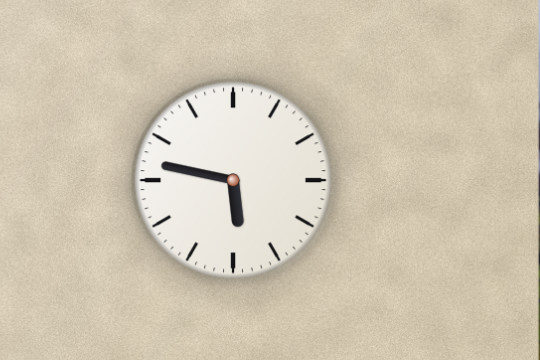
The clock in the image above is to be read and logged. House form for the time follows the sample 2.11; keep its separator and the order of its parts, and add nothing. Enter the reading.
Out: 5.47
